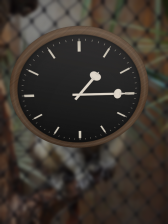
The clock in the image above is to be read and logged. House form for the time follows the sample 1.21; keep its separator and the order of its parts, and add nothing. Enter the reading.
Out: 1.15
